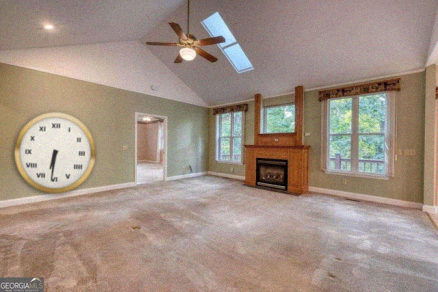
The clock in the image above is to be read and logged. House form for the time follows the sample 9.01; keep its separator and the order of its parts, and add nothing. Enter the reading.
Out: 6.31
